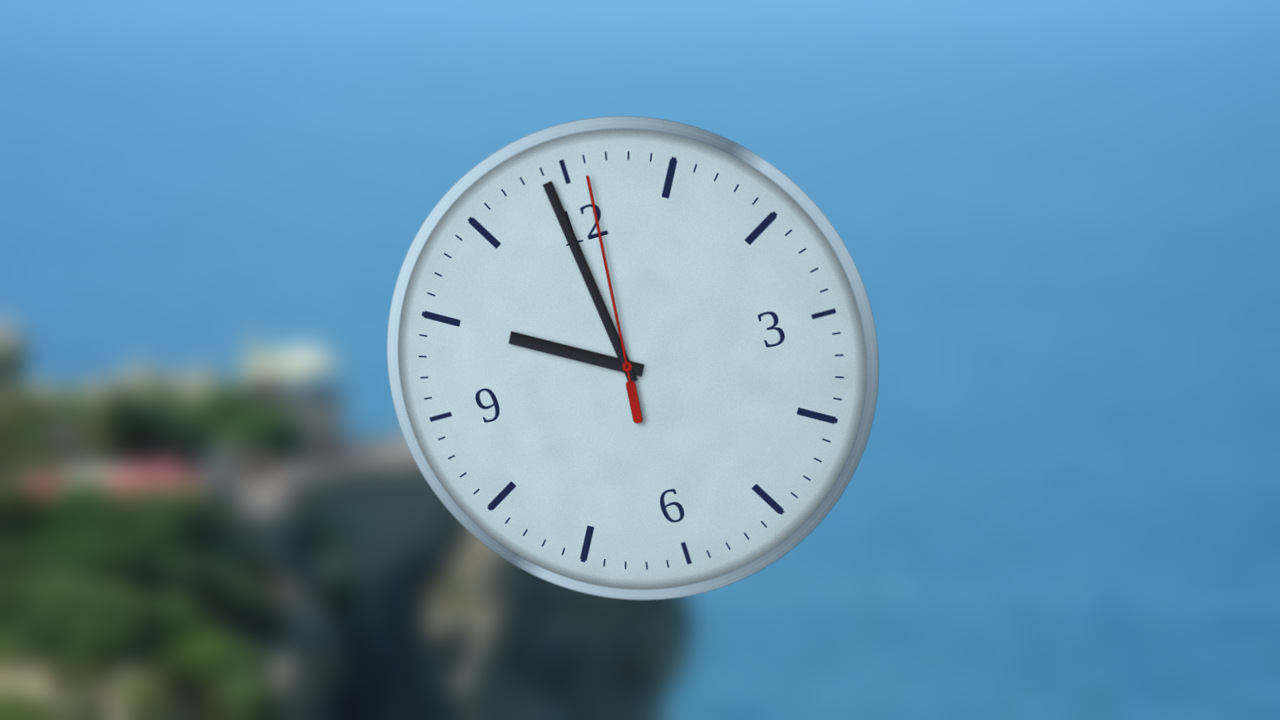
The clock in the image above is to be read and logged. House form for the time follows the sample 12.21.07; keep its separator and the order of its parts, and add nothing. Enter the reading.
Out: 9.59.01
